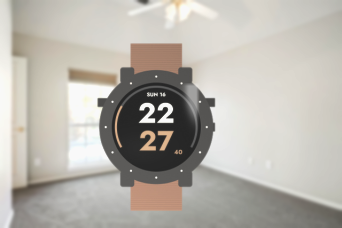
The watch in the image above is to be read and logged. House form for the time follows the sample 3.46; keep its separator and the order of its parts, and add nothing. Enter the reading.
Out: 22.27
